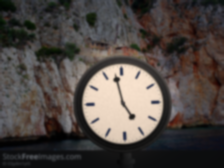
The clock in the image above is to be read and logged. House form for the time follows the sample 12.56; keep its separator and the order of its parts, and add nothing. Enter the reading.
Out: 4.58
